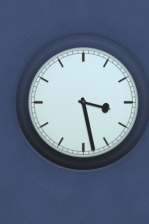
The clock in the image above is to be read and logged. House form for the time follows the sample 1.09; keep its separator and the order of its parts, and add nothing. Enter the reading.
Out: 3.28
